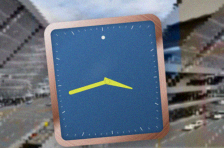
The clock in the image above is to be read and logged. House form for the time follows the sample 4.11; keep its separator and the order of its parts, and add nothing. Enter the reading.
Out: 3.43
